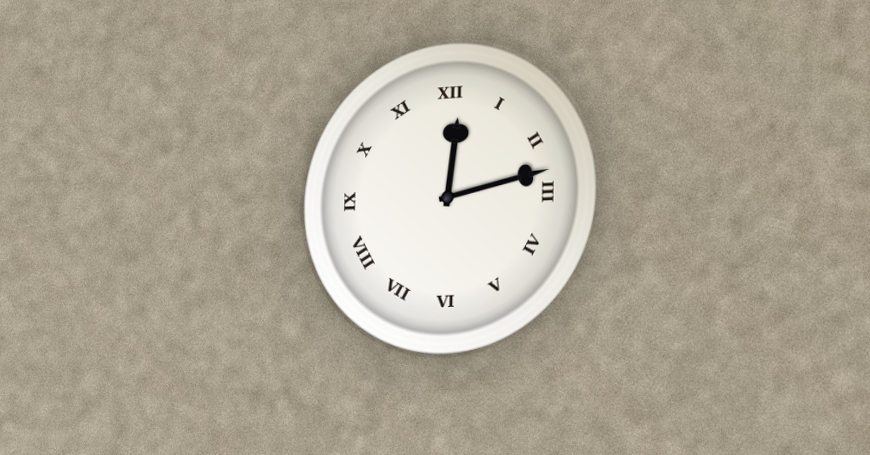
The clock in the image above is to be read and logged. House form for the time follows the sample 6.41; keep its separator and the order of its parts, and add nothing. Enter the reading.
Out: 12.13
